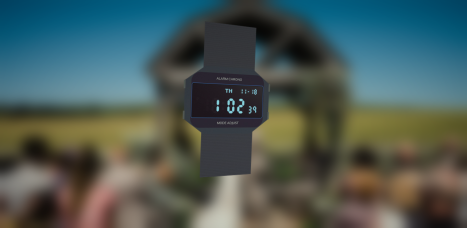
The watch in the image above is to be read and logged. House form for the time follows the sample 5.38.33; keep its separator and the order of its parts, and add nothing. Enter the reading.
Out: 1.02.39
